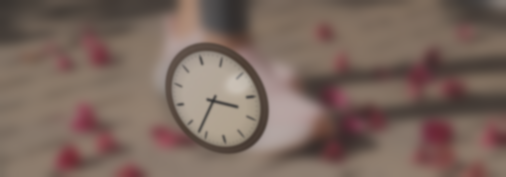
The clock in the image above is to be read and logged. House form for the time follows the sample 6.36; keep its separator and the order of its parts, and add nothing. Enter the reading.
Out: 3.37
